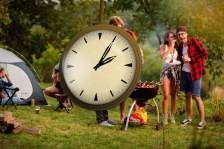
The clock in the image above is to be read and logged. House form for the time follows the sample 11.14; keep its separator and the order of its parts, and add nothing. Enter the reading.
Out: 2.05
